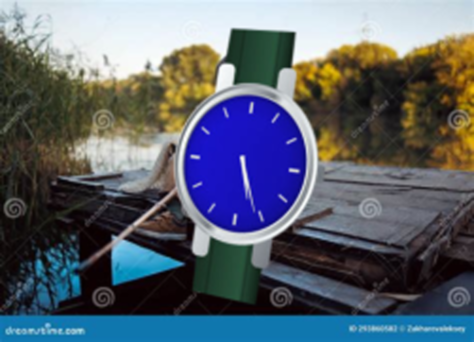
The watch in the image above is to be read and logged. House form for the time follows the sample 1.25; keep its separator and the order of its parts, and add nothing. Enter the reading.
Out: 5.26
